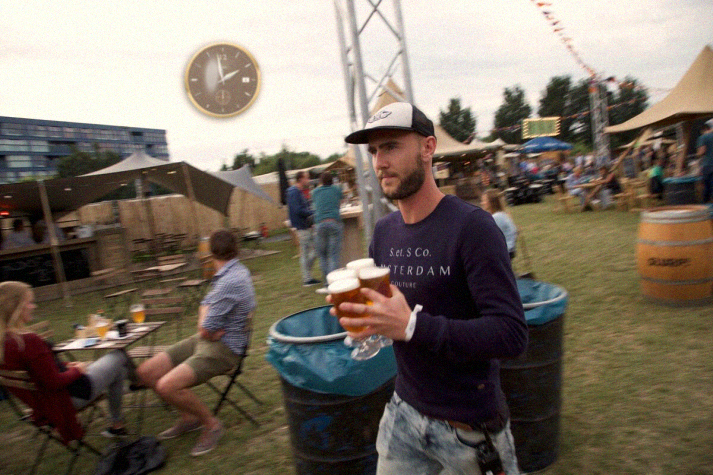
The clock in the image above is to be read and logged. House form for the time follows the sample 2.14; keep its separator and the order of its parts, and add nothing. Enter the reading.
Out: 1.58
